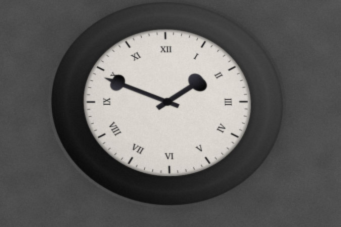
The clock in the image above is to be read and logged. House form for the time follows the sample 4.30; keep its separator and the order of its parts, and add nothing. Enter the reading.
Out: 1.49
